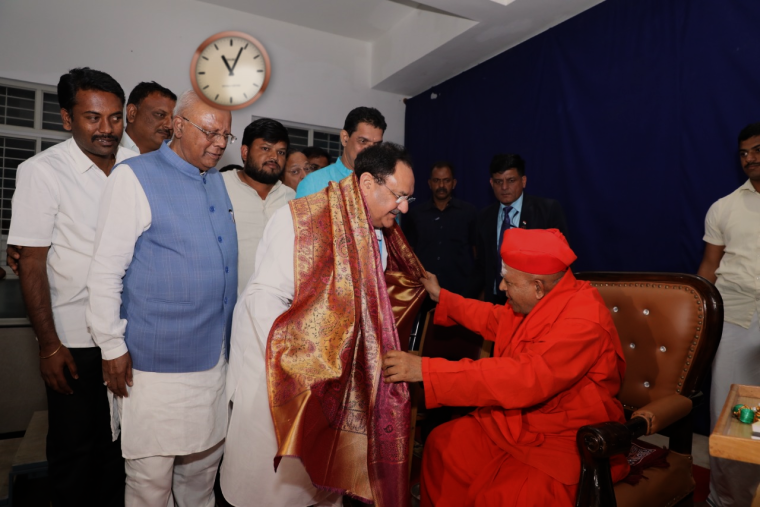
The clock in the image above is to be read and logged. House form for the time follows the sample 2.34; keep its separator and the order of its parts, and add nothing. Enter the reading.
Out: 11.04
